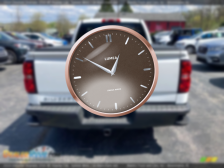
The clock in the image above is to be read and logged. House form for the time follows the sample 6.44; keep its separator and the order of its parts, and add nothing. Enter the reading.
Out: 12.51
